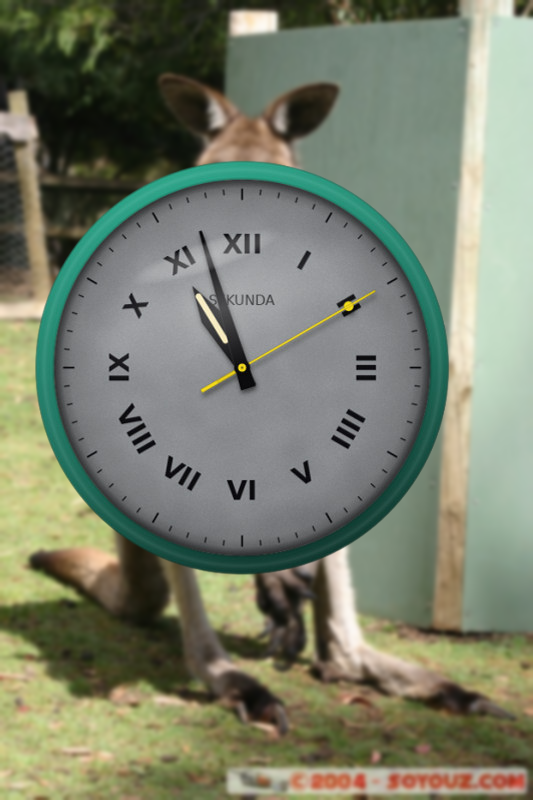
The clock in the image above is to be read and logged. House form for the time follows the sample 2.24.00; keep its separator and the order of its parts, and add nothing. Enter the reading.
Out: 10.57.10
